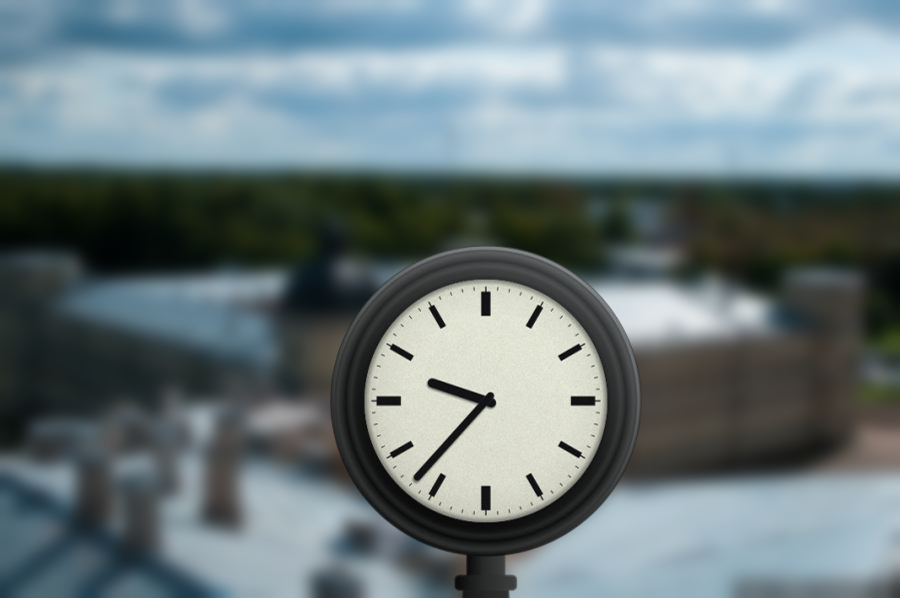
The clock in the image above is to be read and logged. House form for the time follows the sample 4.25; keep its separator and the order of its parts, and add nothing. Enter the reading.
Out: 9.37
